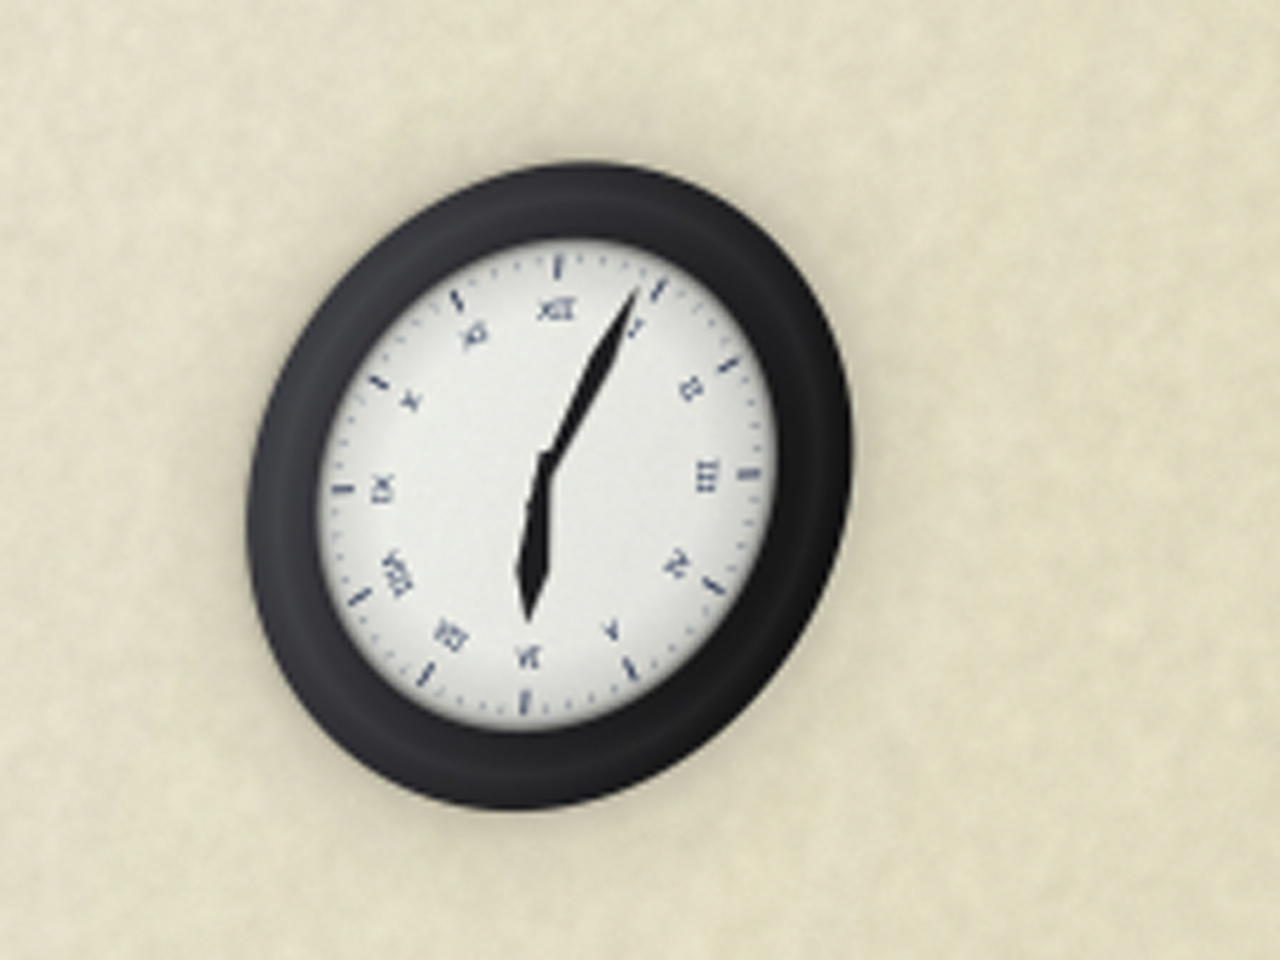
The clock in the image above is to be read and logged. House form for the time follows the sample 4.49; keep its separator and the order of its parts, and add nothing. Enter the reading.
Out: 6.04
